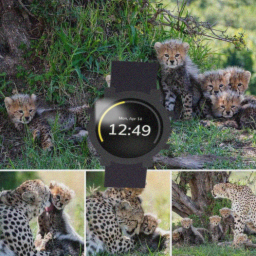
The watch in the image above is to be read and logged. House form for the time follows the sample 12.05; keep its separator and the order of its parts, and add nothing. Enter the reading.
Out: 12.49
